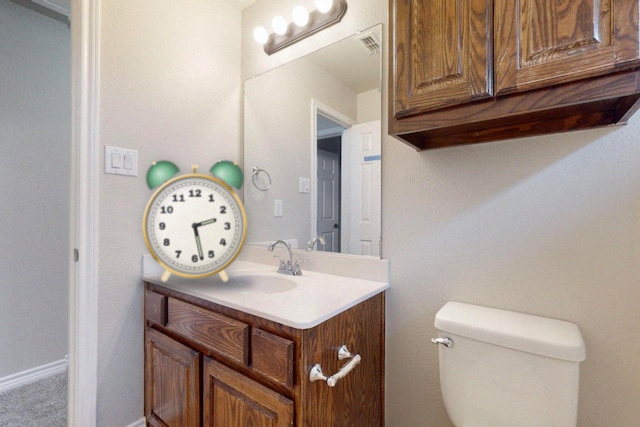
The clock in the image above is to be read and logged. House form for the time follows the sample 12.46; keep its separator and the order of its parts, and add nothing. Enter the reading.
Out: 2.28
